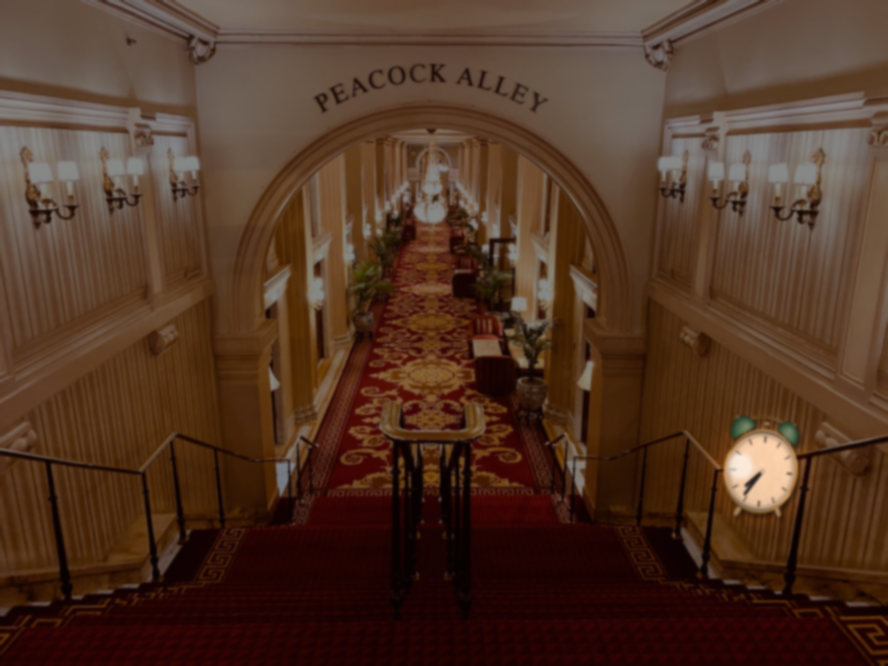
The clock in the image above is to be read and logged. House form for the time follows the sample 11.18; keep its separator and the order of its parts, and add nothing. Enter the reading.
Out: 7.36
